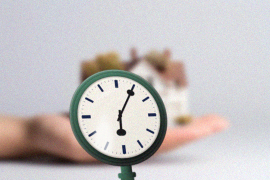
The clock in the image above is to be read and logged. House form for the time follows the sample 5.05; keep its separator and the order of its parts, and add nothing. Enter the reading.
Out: 6.05
